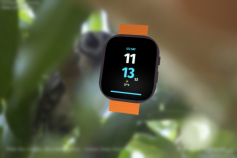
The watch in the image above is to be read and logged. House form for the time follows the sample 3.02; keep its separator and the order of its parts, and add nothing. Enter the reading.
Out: 11.13
